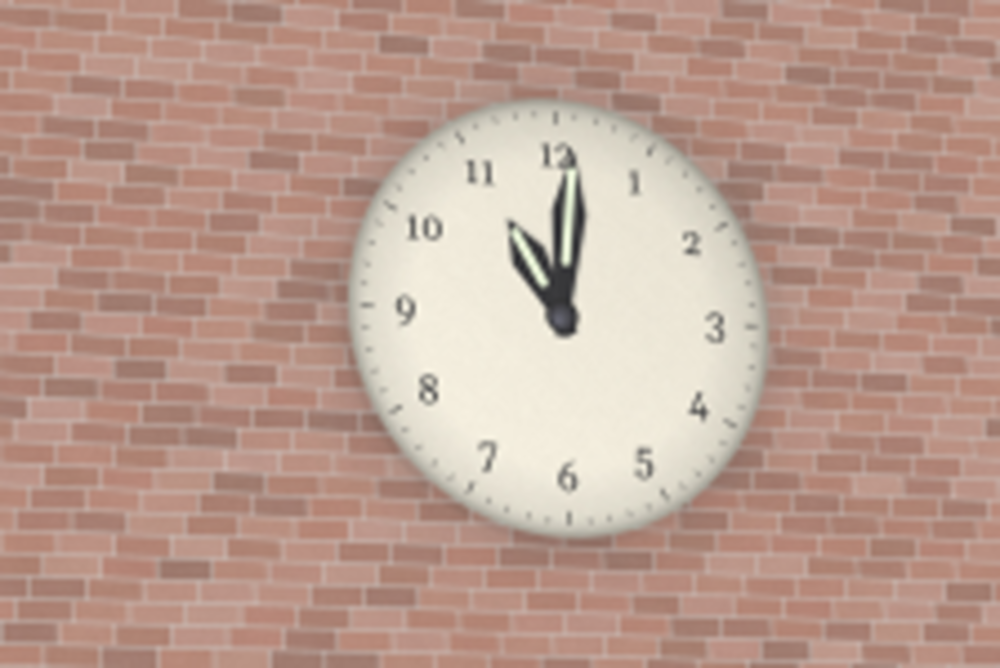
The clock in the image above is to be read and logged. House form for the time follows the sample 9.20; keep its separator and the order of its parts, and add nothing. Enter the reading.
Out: 11.01
